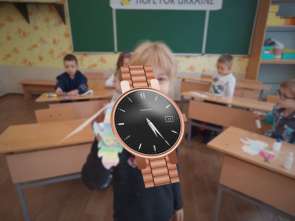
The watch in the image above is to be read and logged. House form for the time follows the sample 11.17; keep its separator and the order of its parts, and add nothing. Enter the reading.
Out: 5.25
